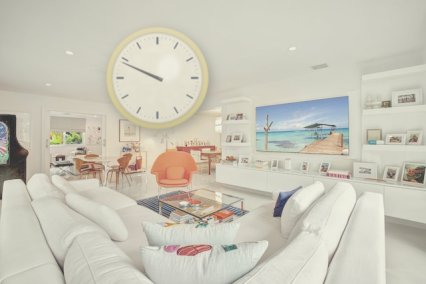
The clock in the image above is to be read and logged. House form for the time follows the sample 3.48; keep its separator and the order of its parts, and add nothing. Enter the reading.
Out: 9.49
